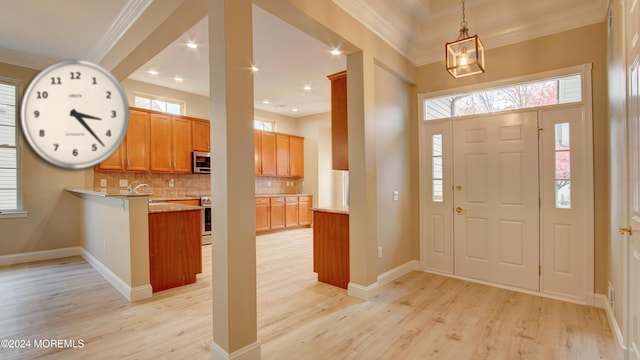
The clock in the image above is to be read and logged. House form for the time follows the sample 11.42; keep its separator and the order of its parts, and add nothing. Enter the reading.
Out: 3.23
